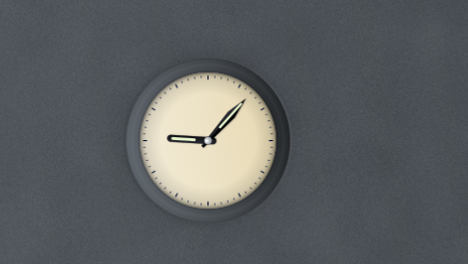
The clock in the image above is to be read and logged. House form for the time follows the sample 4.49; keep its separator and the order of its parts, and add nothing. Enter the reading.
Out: 9.07
